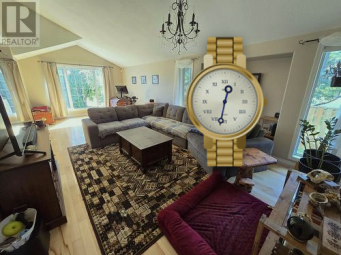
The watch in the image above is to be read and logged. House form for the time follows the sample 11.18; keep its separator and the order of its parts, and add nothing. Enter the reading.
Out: 12.32
